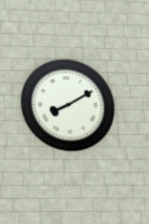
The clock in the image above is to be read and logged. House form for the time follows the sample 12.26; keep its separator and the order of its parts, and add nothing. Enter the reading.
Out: 8.10
